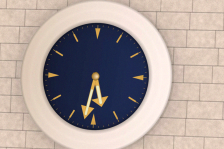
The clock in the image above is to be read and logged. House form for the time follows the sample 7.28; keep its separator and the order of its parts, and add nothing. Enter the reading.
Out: 5.32
